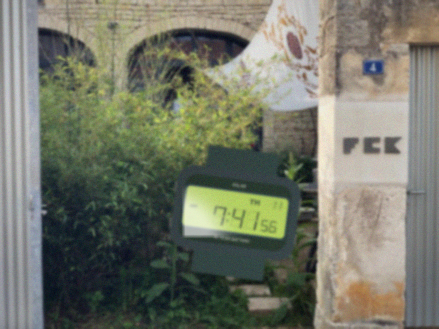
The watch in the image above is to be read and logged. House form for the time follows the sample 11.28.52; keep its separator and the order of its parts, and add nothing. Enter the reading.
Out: 7.41.56
